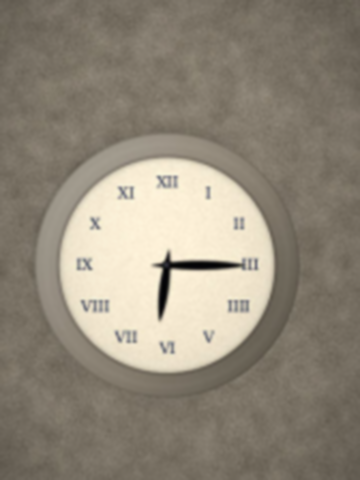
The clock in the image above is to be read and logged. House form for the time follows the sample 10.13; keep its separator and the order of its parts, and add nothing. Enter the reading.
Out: 6.15
